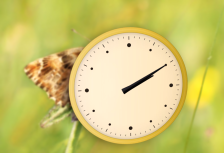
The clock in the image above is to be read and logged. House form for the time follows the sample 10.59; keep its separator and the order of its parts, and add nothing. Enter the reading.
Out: 2.10
